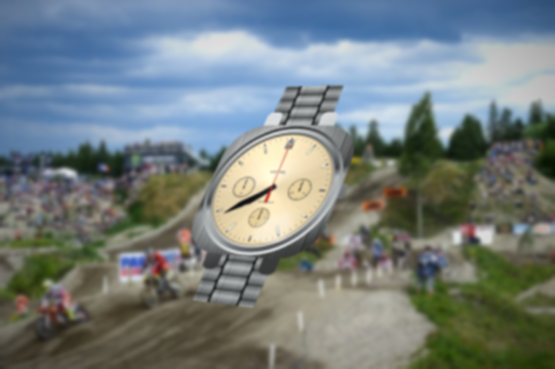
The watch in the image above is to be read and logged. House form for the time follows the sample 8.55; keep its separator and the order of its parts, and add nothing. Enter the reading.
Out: 7.39
